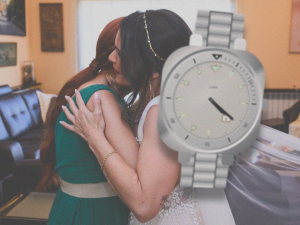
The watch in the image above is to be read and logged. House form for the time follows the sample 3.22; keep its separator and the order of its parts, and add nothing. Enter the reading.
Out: 4.21
